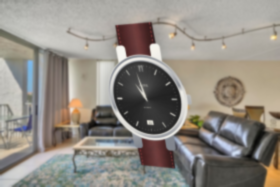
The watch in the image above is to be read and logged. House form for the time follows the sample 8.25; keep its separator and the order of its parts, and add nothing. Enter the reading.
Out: 10.58
